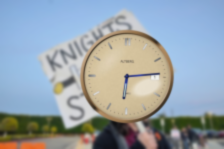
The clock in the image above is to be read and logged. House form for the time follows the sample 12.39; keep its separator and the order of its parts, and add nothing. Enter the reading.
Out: 6.14
